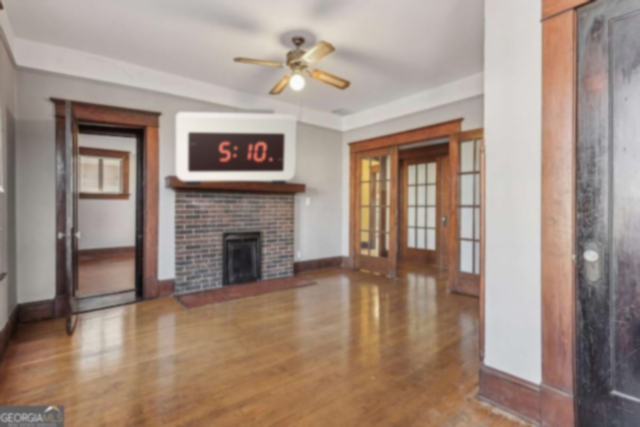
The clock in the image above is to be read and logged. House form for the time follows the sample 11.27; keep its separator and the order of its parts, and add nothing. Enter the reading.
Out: 5.10
